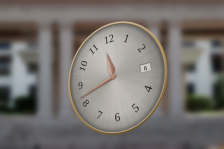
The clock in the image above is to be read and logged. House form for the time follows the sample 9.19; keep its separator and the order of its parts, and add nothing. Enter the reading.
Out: 11.42
